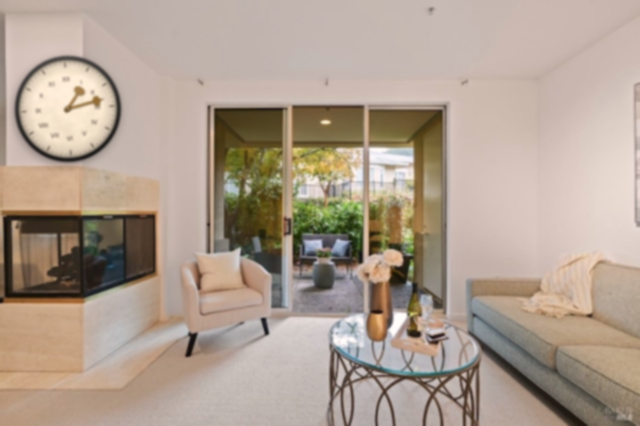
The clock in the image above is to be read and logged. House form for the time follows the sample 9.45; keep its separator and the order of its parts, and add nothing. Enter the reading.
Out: 1.13
